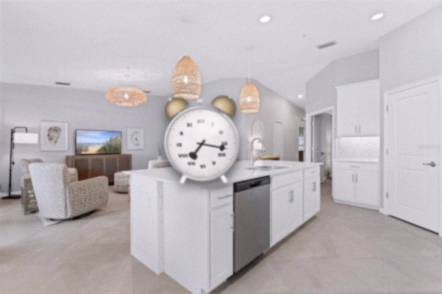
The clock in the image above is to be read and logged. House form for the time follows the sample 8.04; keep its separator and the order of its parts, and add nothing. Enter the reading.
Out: 7.17
